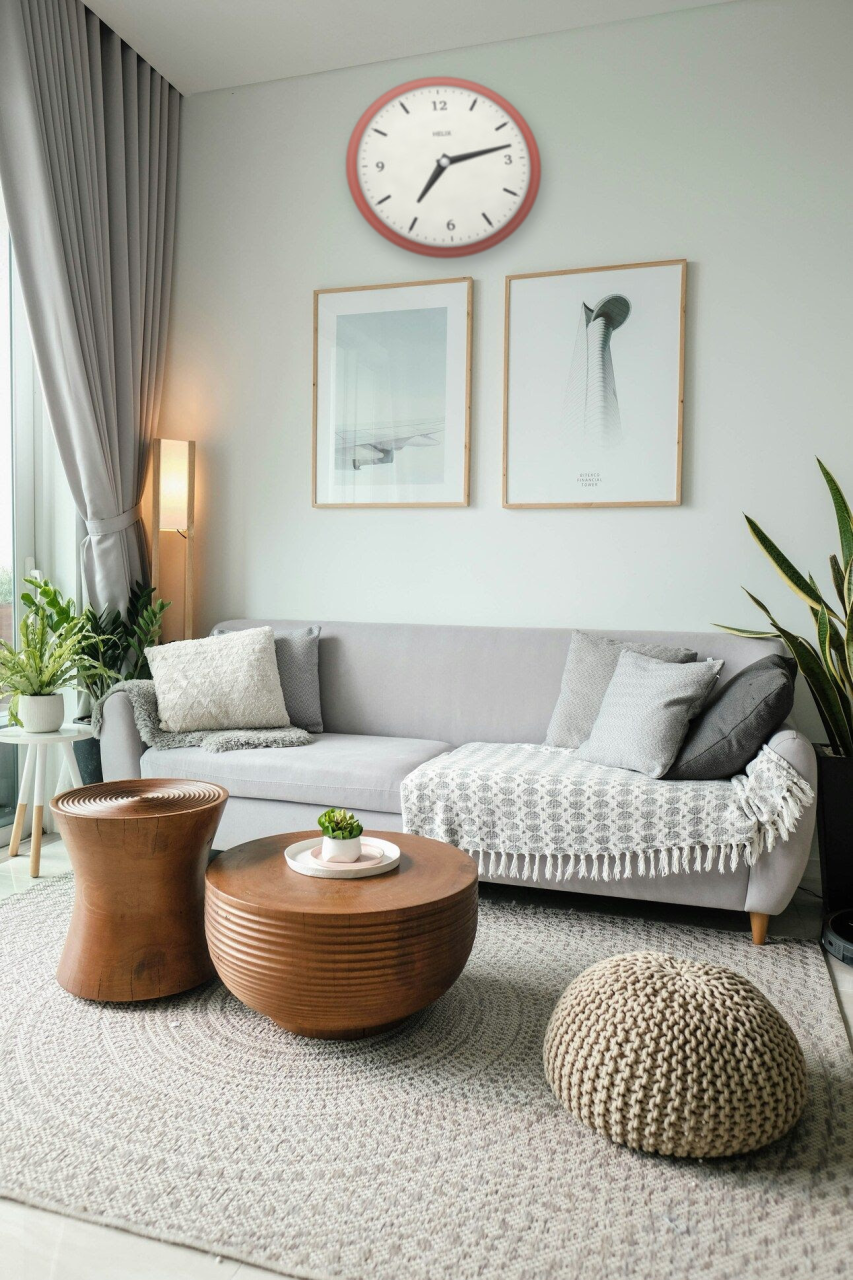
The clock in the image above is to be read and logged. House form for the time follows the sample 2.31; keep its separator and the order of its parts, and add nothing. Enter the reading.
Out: 7.13
